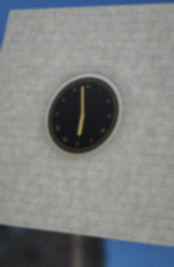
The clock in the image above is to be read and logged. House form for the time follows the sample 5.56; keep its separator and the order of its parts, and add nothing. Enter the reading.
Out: 5.58
